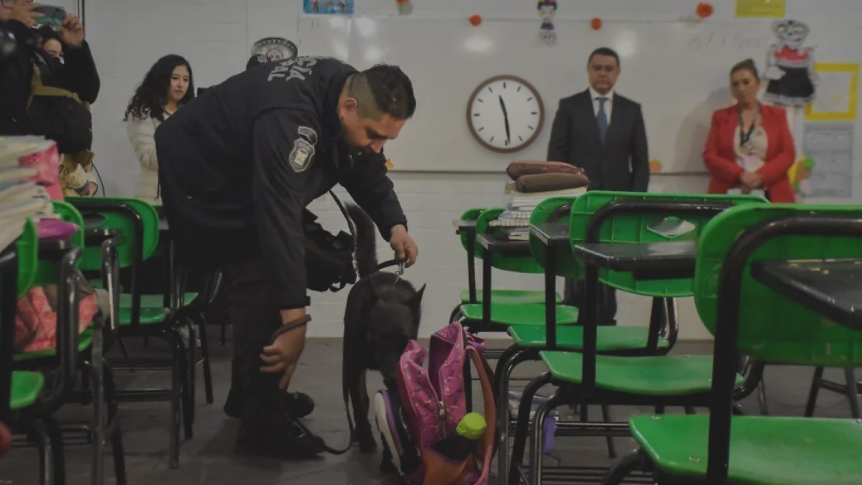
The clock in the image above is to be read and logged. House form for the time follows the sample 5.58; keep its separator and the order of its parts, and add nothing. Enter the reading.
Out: 11.29
